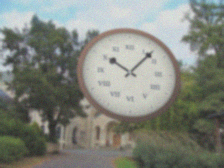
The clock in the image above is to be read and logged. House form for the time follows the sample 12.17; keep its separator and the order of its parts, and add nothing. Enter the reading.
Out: 10.07
